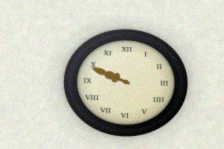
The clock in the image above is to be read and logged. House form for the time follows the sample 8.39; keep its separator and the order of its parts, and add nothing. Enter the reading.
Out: 9.49
